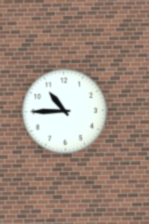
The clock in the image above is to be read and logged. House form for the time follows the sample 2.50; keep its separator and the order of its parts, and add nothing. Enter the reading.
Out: 10.45
